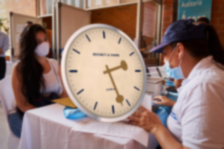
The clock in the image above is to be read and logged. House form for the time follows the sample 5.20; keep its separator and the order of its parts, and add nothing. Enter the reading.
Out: 2.27
